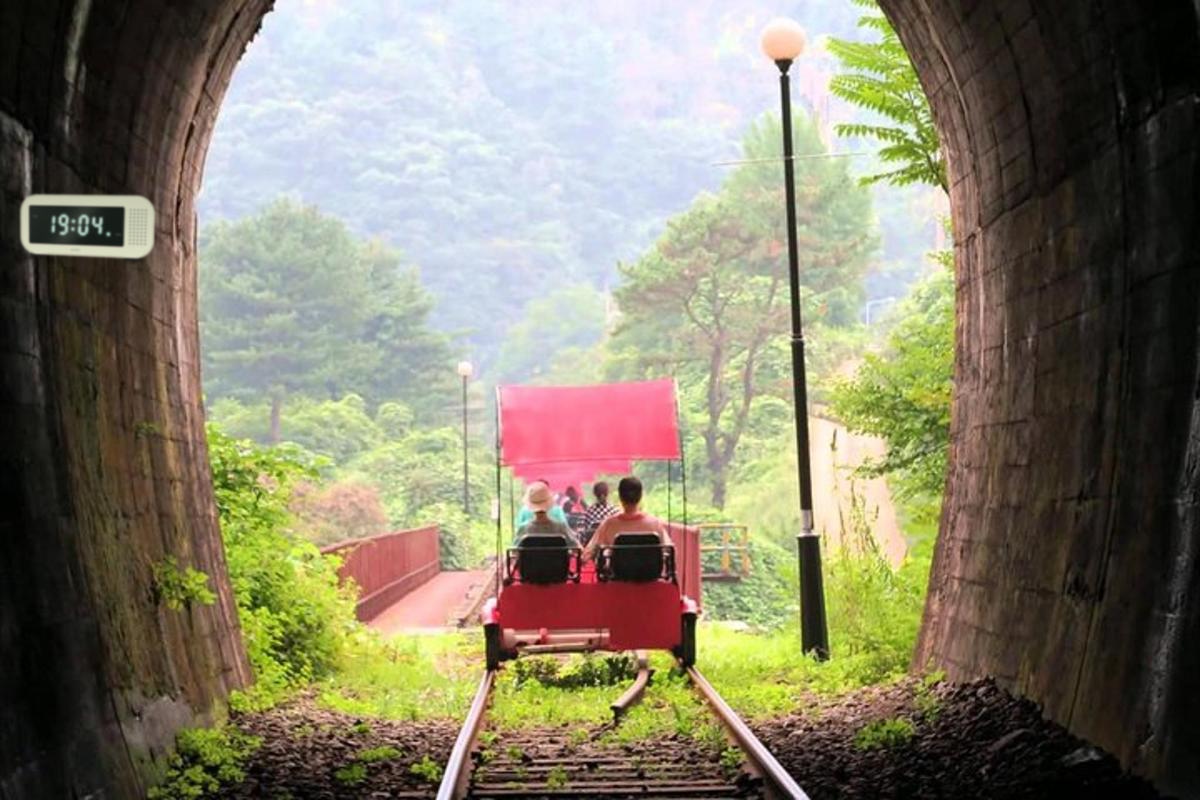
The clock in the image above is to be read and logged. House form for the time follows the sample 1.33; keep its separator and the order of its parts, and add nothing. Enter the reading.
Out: 19.04
